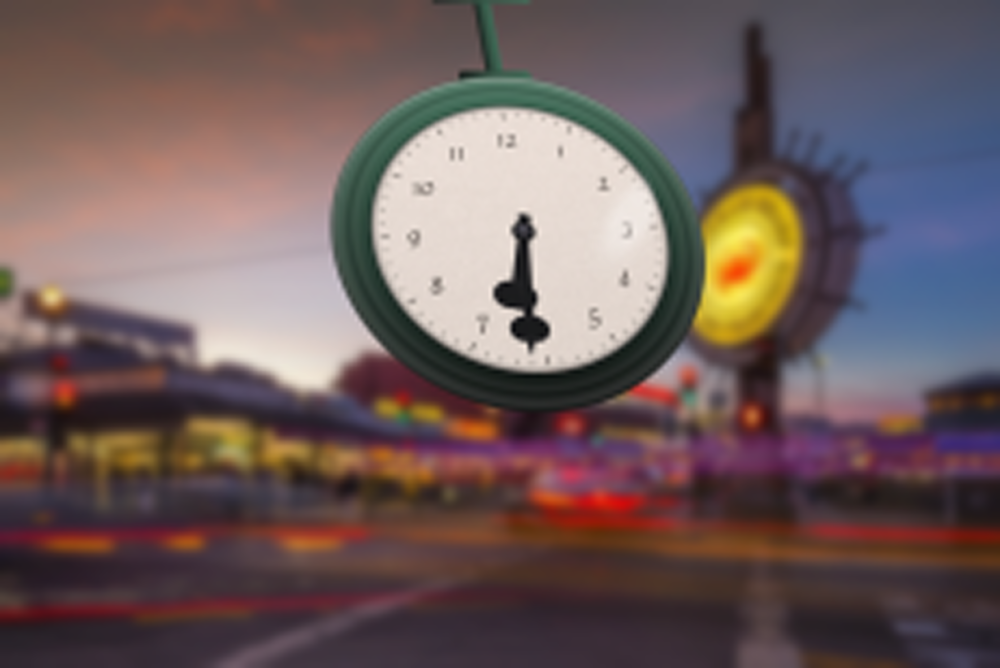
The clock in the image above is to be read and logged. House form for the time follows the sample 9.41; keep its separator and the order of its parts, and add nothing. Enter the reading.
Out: 6.31
